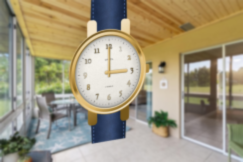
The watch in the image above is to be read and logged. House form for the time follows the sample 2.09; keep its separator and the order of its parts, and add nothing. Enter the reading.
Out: 3.00
